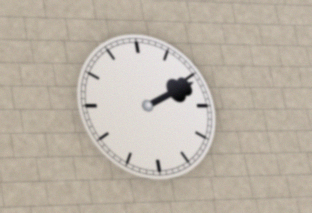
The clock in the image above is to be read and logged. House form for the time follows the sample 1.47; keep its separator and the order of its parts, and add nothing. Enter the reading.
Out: 2.11
